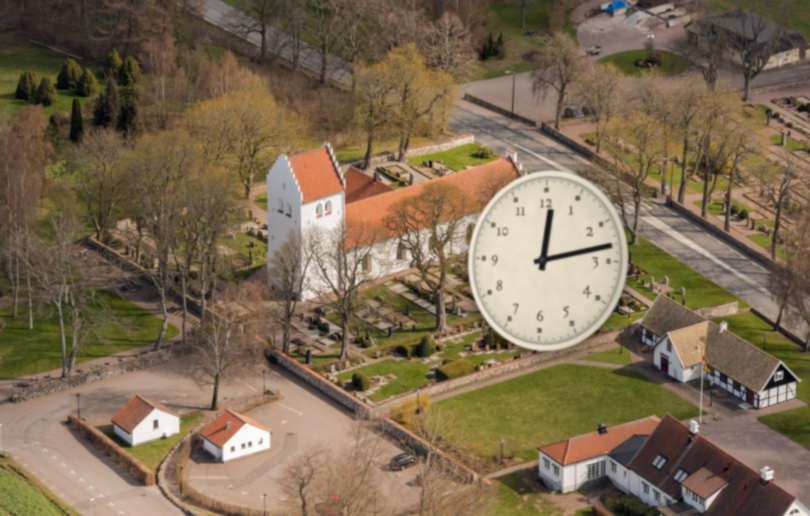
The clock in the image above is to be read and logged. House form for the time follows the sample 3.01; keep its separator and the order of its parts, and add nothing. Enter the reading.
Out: 12.13
